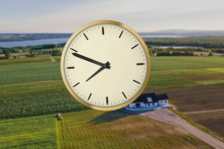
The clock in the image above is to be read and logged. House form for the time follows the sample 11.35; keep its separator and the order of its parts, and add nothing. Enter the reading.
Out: 7.49
